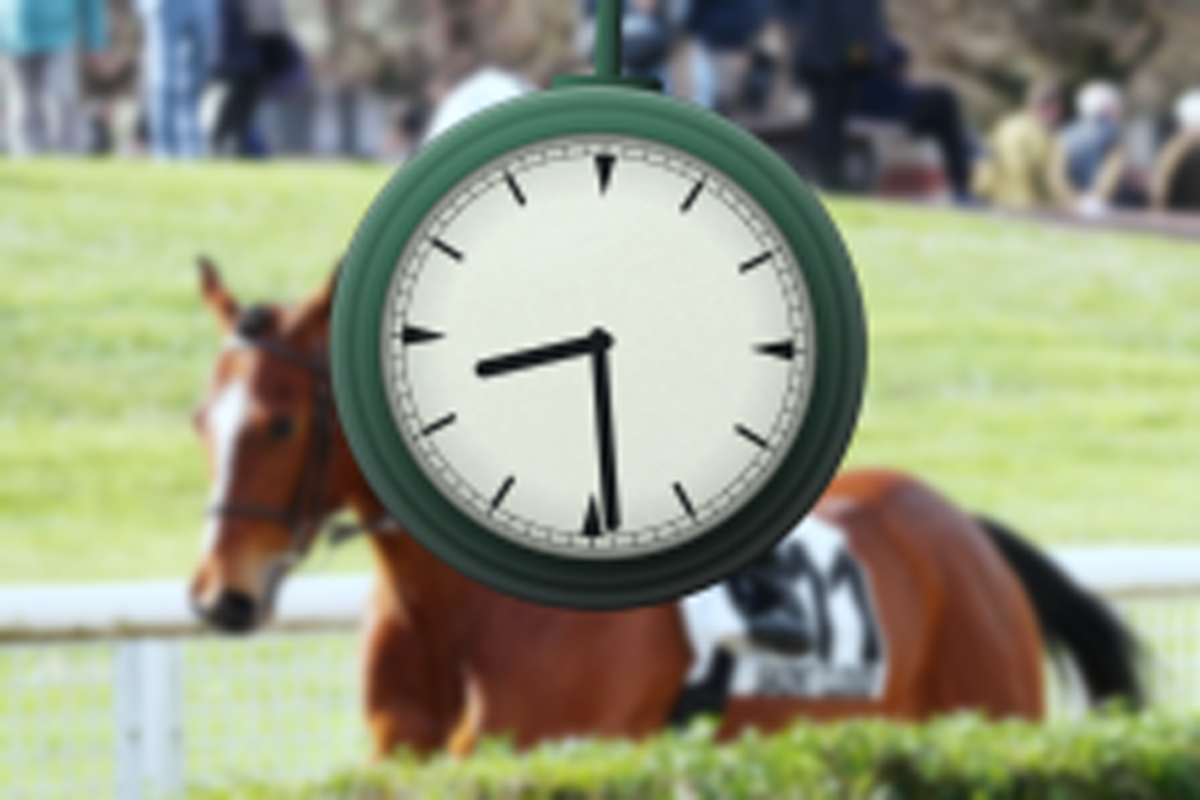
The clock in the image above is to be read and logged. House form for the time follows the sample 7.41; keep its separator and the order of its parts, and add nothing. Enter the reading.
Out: 8.29
